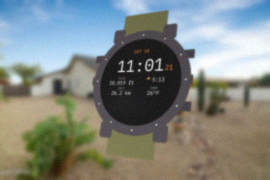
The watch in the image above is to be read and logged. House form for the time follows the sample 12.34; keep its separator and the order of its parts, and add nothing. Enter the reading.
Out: 11.01
